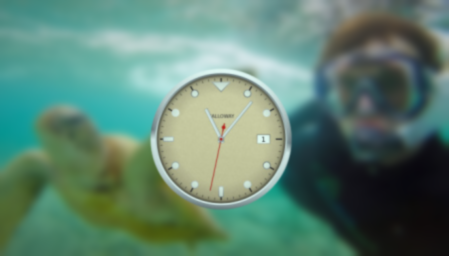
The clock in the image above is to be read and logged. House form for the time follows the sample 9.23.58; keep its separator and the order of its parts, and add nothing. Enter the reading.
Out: 11.06.32
